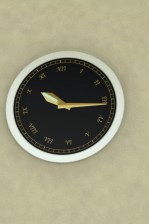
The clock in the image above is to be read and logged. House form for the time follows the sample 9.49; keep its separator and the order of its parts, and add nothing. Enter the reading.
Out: 10.16
